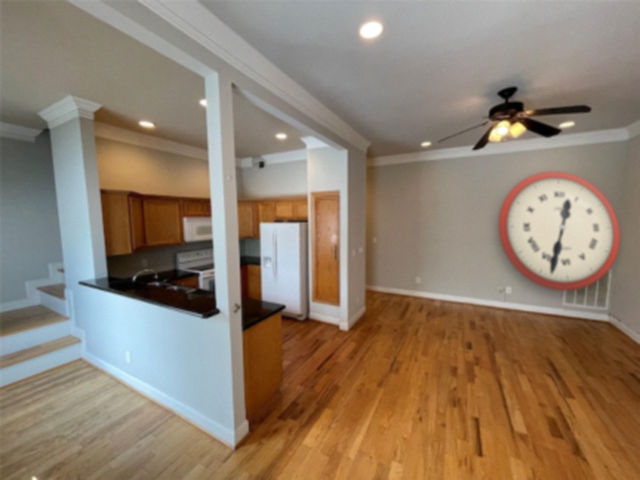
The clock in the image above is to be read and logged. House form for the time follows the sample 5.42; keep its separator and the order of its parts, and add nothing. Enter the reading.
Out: 12.33
